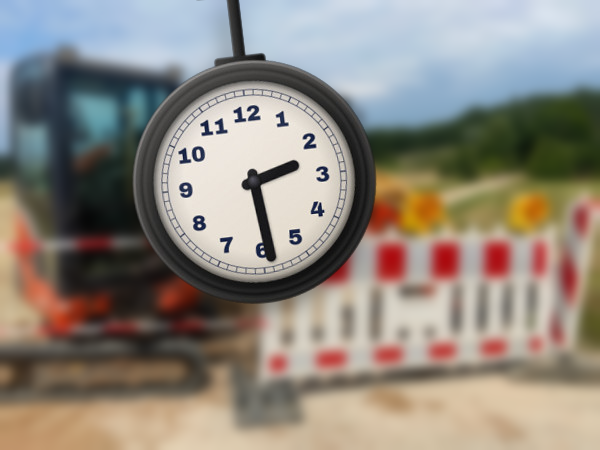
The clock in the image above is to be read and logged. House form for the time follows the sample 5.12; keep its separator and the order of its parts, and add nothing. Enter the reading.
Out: 2.29
